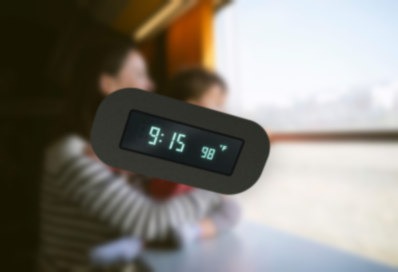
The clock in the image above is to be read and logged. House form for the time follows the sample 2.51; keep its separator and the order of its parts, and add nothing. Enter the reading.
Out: 9.15
